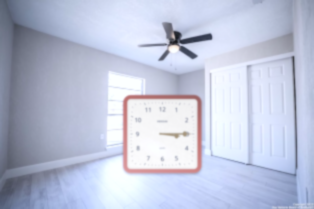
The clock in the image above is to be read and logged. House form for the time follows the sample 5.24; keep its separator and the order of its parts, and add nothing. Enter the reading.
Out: 3.15
